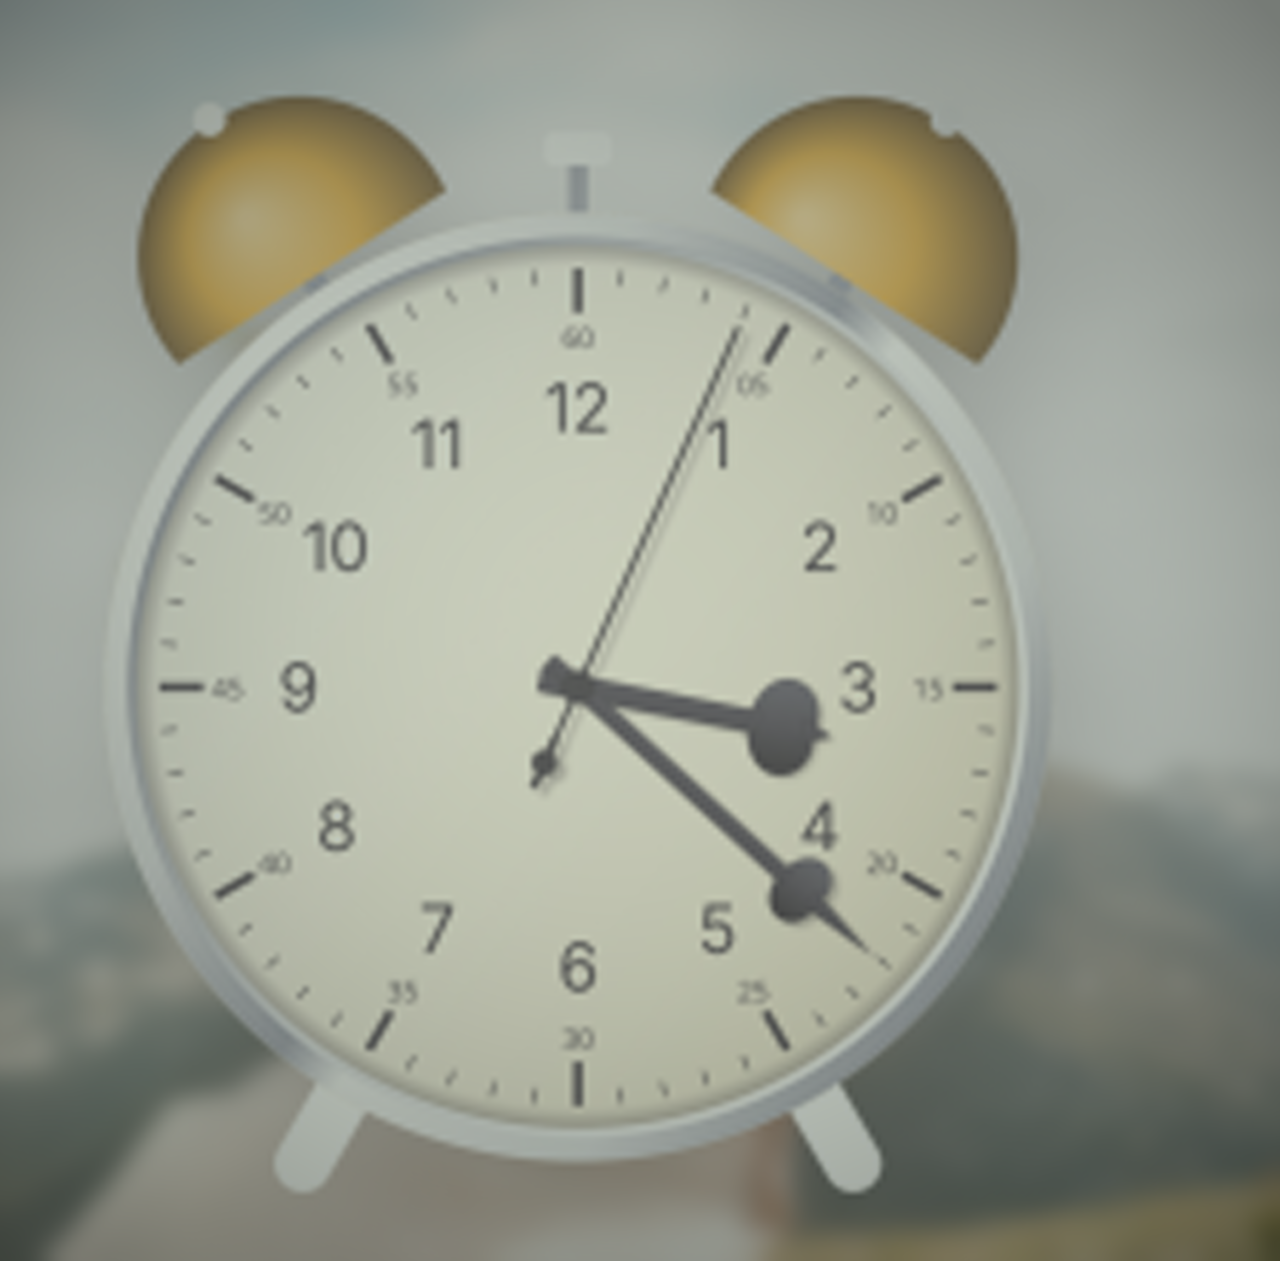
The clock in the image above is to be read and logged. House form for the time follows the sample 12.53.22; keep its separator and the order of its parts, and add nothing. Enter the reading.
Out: 3.22.04
